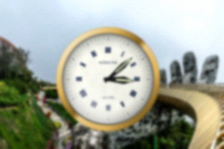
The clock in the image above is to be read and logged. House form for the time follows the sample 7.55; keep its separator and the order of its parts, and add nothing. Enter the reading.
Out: 3.08
